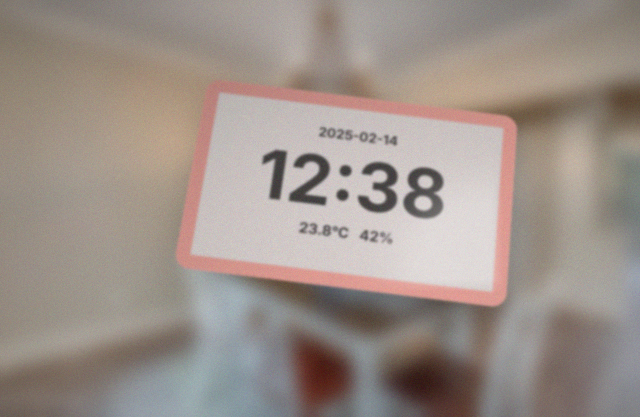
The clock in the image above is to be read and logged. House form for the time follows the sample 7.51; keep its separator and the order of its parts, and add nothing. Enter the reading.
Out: 12.38
